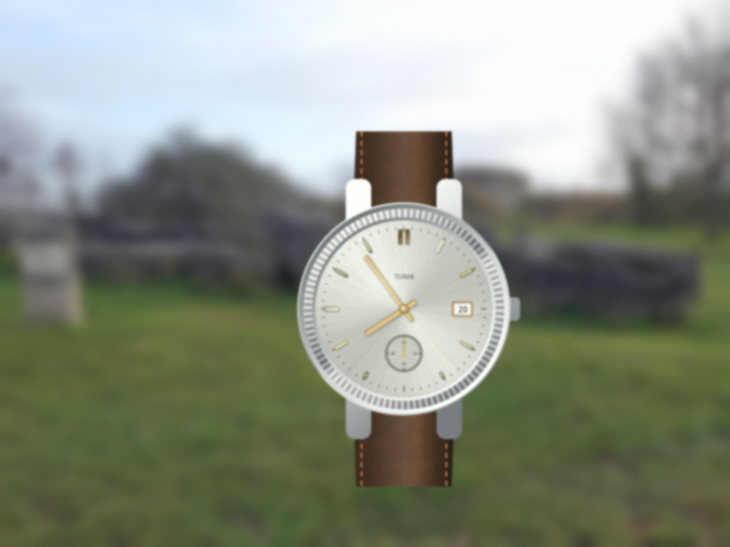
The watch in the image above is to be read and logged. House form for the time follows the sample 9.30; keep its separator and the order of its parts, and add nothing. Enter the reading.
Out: 7.54
